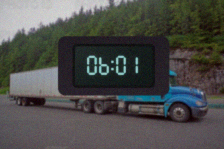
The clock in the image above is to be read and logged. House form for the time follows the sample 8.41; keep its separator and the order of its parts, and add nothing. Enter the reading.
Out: 6.01
